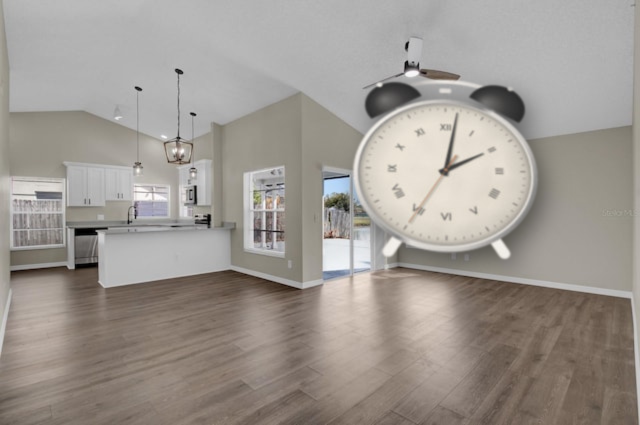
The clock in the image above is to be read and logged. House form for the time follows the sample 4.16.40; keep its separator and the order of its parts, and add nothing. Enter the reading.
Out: 2.01.35
